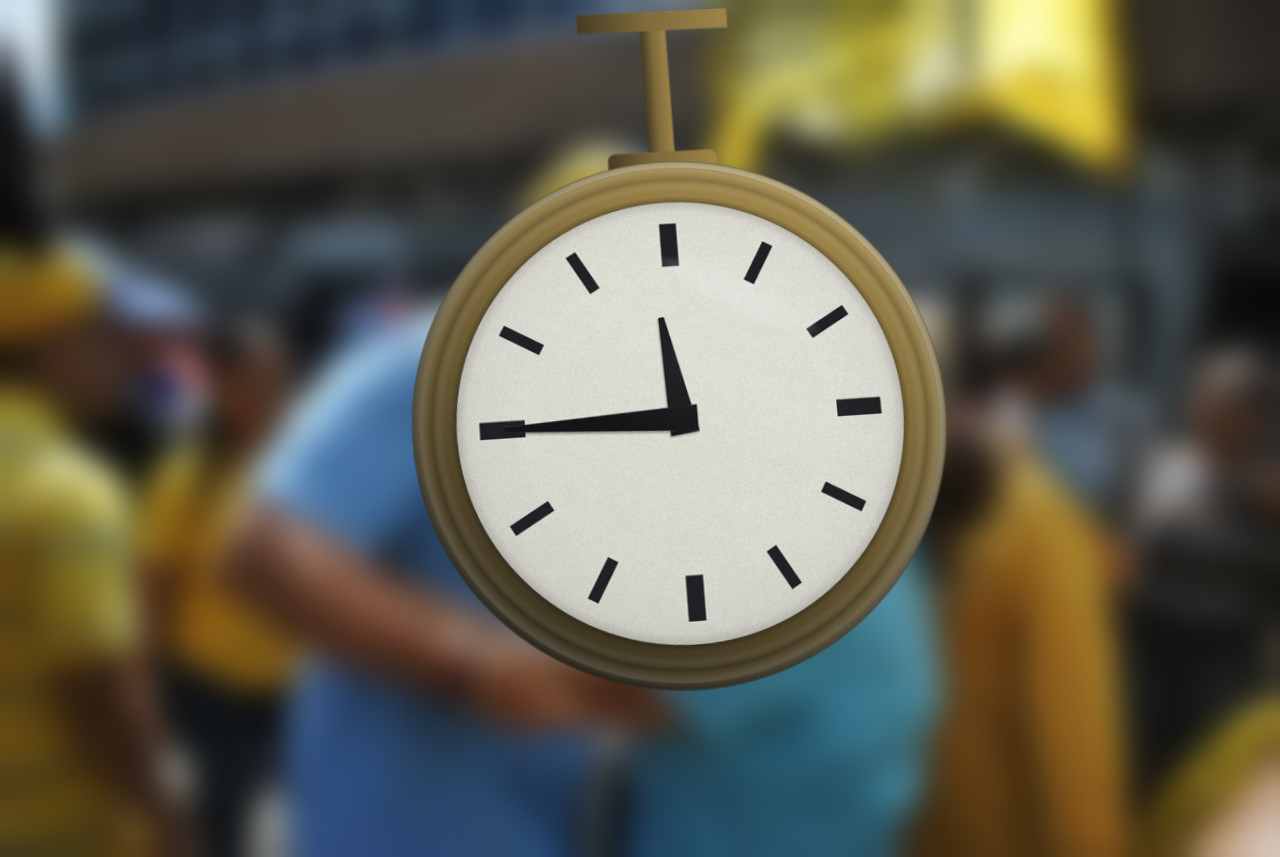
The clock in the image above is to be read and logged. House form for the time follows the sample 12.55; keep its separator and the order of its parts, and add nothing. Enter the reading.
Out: 11.45
